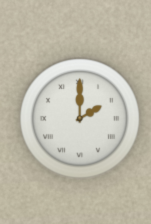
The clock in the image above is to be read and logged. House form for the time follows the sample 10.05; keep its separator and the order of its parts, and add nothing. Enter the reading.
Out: 2.00
